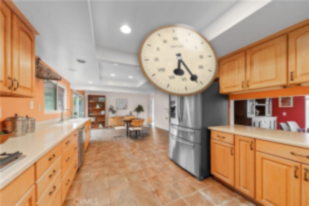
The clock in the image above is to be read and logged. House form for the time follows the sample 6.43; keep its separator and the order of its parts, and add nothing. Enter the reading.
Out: 6.26
